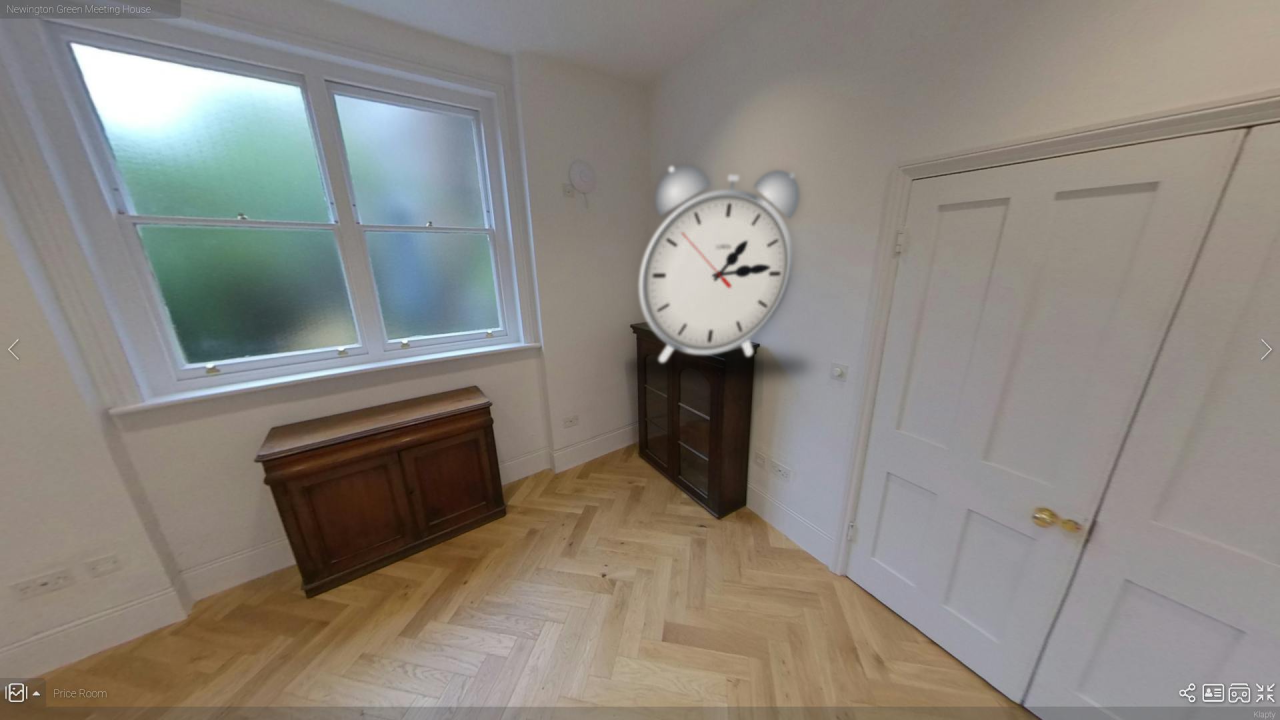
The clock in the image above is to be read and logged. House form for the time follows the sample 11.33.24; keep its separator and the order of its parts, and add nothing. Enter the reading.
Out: 1.13.52
